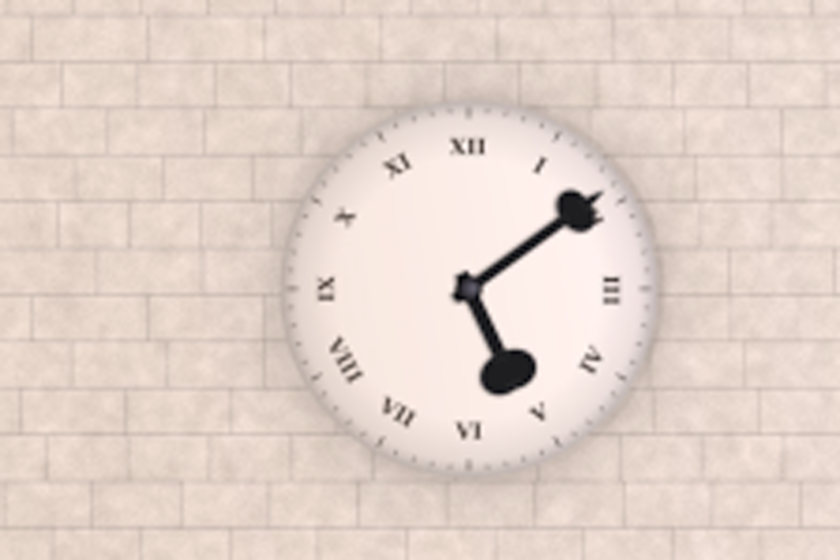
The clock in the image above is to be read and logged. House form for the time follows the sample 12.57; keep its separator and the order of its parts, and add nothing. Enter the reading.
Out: 5.09
